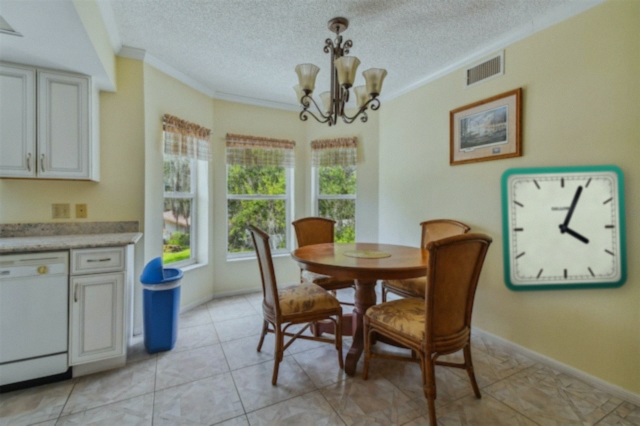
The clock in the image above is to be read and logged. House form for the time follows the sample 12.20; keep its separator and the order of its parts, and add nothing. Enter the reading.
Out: 4.04
